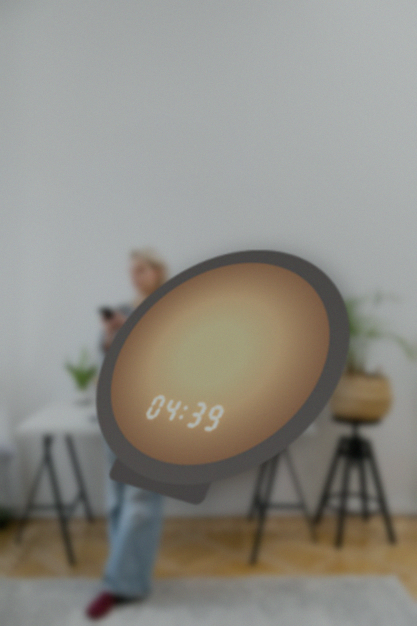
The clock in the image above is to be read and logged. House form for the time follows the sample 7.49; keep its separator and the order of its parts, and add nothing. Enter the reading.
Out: 4.39
